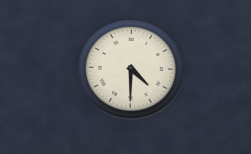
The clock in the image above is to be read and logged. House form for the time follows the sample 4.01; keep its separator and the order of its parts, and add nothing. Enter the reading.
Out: 4.30
